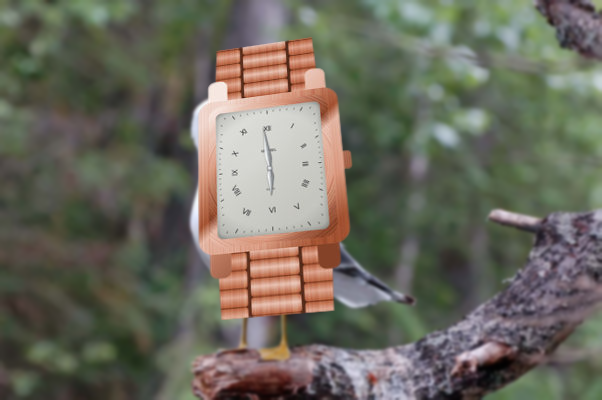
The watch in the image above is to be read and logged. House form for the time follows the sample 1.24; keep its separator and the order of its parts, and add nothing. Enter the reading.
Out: 5.59
